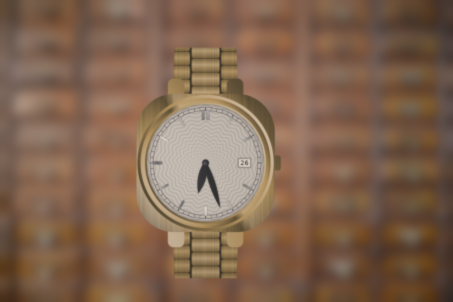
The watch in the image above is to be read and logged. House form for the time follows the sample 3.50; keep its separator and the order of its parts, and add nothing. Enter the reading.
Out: 6.27
